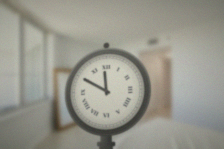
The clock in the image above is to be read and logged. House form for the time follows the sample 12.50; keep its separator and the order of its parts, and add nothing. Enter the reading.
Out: 11.50
